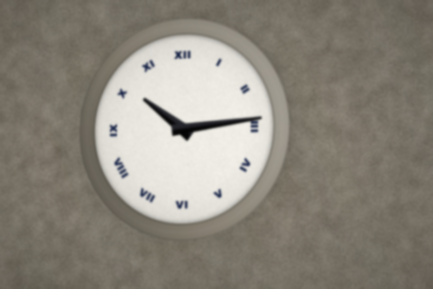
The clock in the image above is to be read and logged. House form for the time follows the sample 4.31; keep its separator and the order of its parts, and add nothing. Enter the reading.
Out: 10.14
